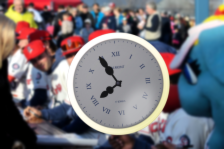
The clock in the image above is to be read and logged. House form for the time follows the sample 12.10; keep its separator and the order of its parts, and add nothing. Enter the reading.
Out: 7.55
